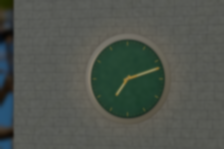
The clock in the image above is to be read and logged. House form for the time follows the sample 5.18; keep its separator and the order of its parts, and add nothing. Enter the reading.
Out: 7.12
